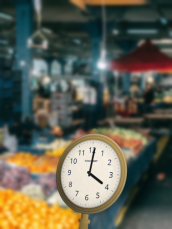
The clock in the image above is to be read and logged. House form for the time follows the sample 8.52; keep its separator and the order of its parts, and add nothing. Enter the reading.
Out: 4.01
